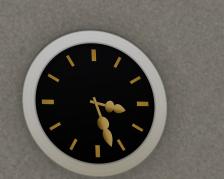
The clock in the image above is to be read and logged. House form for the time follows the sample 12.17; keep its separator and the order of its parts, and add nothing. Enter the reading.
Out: 3.27
